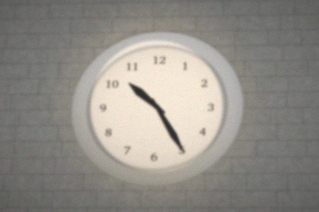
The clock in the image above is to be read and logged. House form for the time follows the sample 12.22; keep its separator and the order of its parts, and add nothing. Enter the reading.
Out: 10.25
